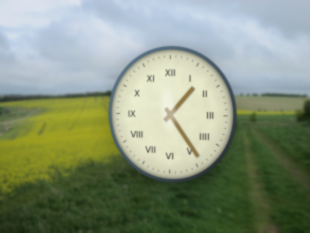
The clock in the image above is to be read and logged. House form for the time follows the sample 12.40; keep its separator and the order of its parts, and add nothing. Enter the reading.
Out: 1.24
